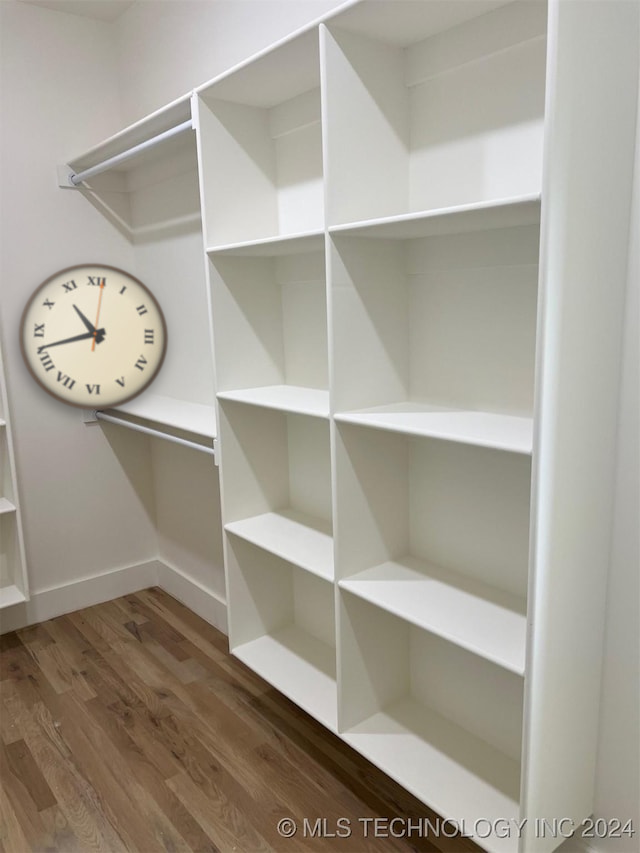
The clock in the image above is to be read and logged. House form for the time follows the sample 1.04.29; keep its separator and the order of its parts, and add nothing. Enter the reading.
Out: 10.42.01
